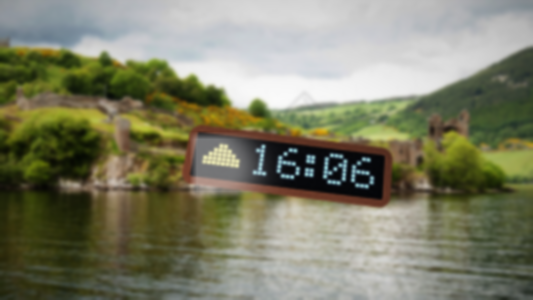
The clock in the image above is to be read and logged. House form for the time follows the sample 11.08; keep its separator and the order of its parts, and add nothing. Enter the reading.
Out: 16.06
